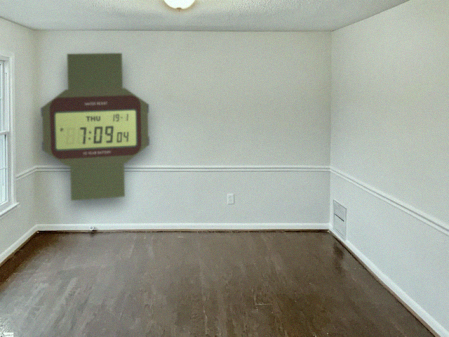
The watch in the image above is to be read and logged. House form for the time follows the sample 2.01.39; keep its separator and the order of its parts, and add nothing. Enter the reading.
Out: 7.09.04
